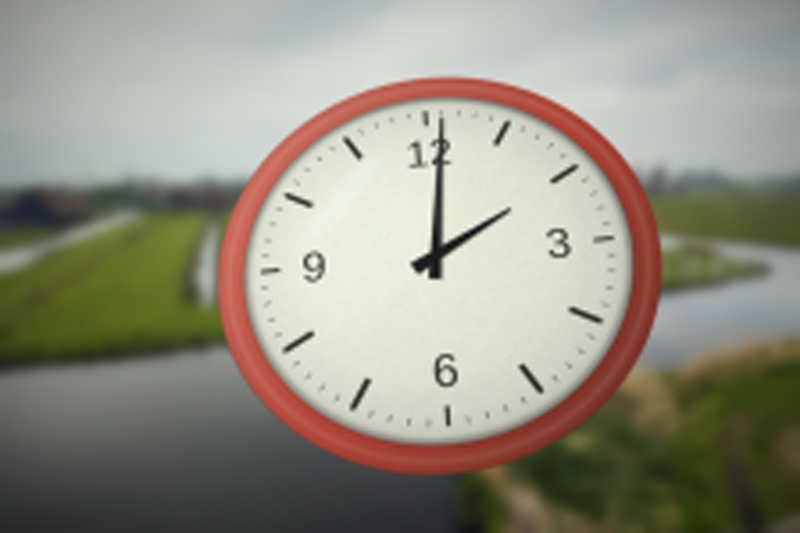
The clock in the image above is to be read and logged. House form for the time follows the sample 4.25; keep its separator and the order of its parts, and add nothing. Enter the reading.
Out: 2.01
